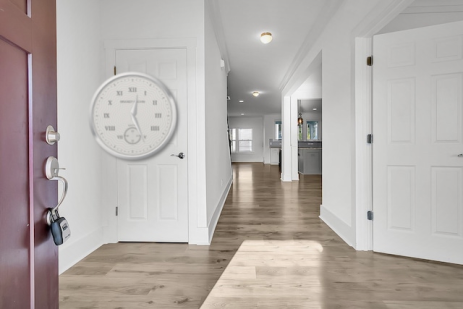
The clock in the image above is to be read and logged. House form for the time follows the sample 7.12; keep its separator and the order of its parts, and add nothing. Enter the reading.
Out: 12.26
